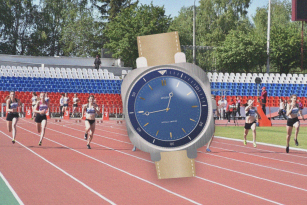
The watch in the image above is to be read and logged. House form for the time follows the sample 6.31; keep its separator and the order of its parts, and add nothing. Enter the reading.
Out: 12.44
